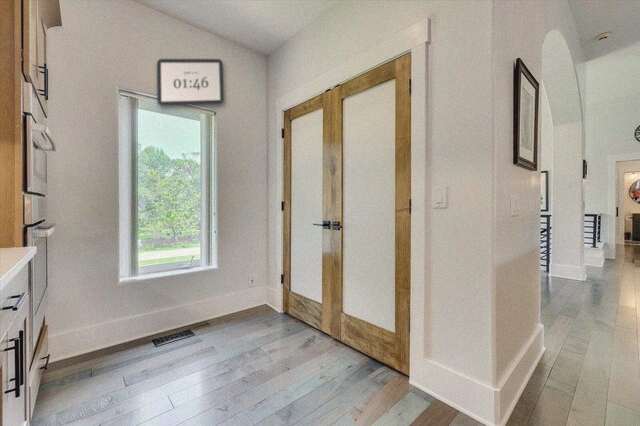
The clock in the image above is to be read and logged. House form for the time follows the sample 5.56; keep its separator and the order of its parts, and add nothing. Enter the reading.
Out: 1.46
